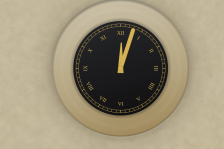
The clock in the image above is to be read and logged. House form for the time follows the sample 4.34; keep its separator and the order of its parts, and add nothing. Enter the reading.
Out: 12.03
